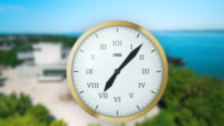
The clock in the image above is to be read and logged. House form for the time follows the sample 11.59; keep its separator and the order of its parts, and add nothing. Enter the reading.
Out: 7.07
